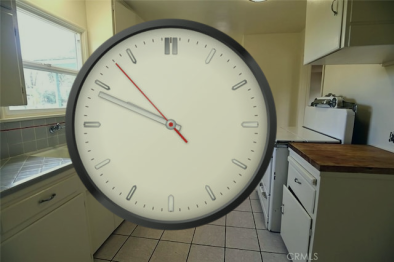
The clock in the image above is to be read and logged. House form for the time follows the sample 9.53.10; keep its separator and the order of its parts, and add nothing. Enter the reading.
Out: 9.48.53
